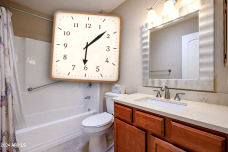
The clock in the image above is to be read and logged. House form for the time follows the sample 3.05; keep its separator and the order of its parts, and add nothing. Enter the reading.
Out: 6.08
